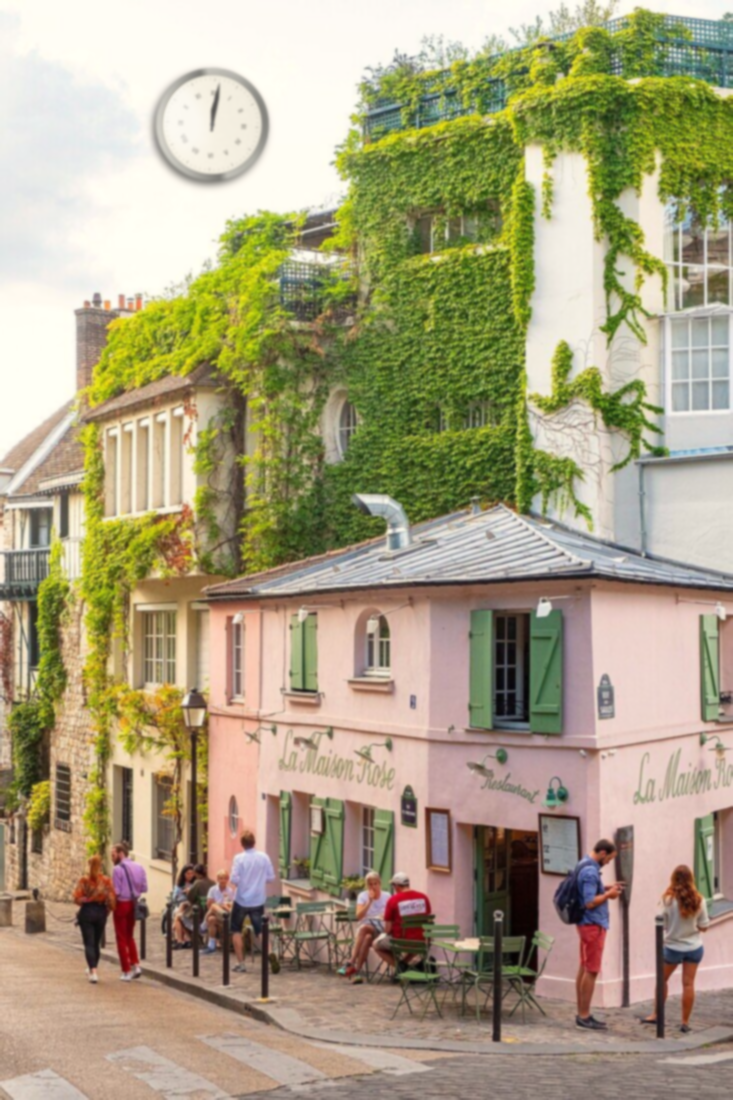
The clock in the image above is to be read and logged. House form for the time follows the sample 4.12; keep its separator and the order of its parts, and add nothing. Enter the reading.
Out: 12.01
